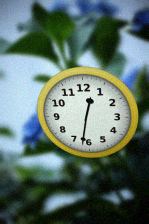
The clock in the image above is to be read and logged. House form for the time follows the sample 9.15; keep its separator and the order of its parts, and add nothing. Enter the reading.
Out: 12.32
